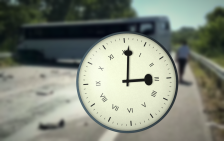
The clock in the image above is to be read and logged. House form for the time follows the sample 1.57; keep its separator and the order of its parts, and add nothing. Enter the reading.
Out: 3.01
